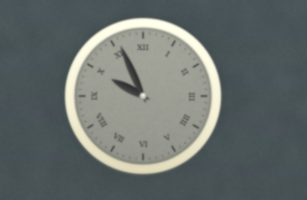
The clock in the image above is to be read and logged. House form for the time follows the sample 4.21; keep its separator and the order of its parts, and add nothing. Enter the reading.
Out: 9.56
